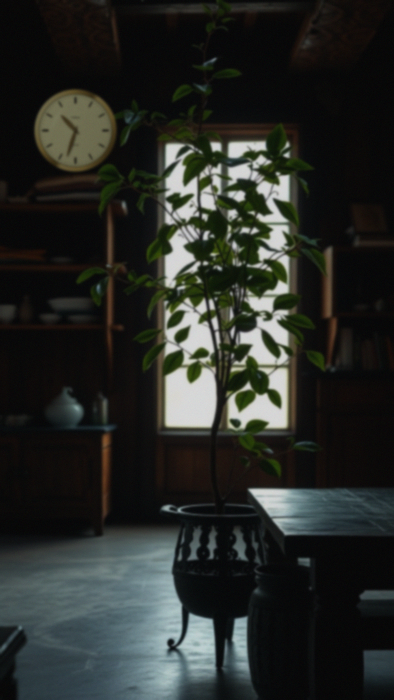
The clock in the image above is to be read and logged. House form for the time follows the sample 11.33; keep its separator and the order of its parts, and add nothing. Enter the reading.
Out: 10.33
